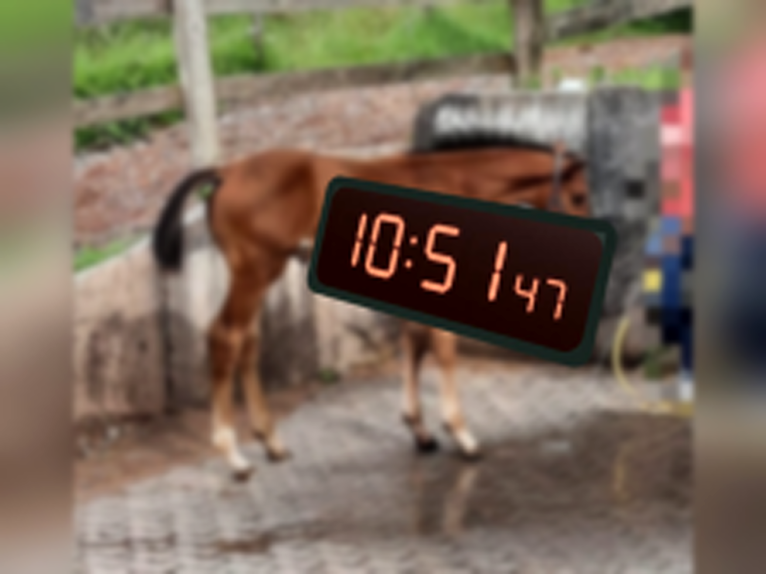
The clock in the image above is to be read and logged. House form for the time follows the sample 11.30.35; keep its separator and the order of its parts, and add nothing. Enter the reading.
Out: 10.51.47
